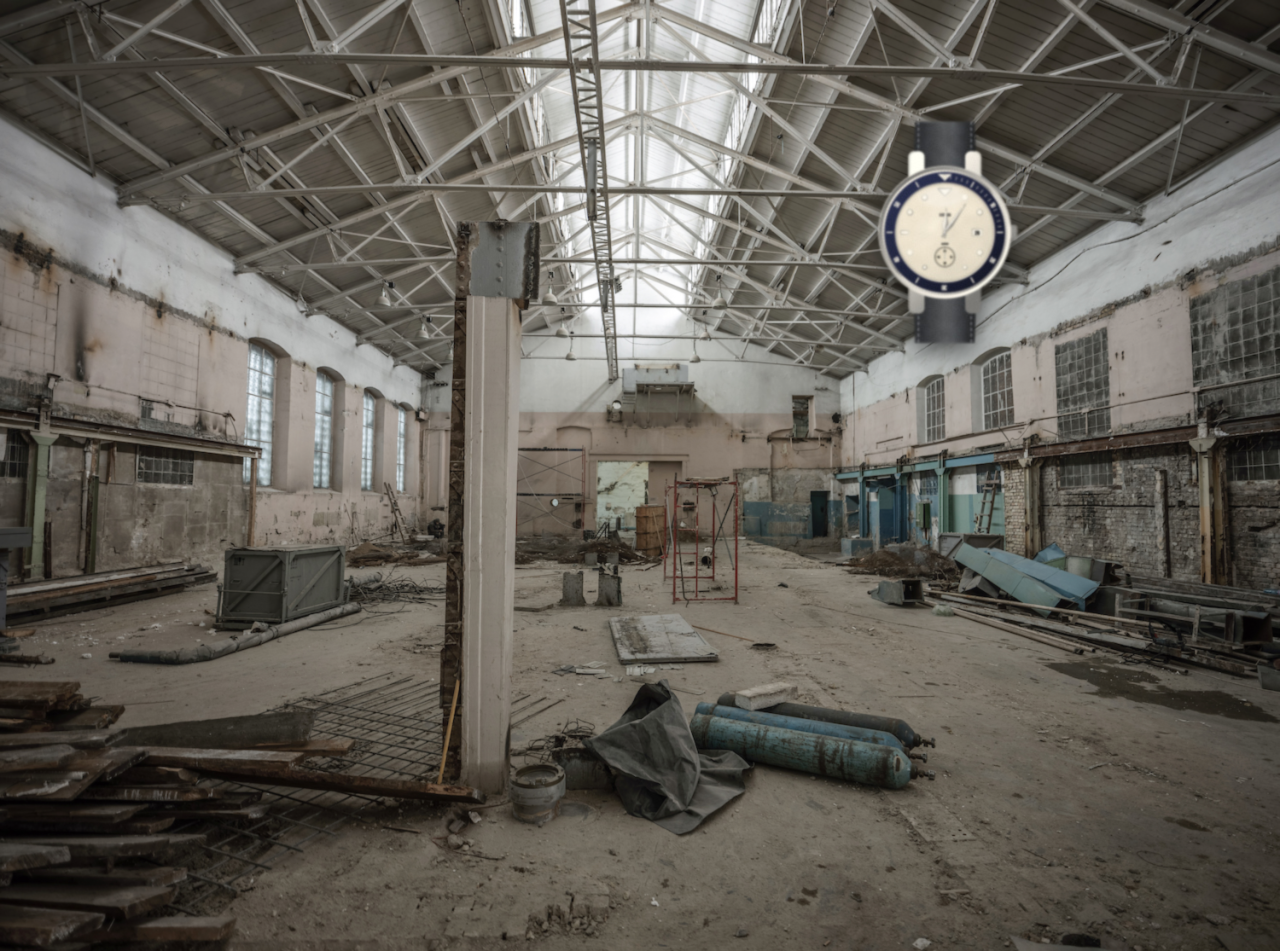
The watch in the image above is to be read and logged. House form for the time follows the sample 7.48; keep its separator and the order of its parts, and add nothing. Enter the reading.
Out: 12.06
